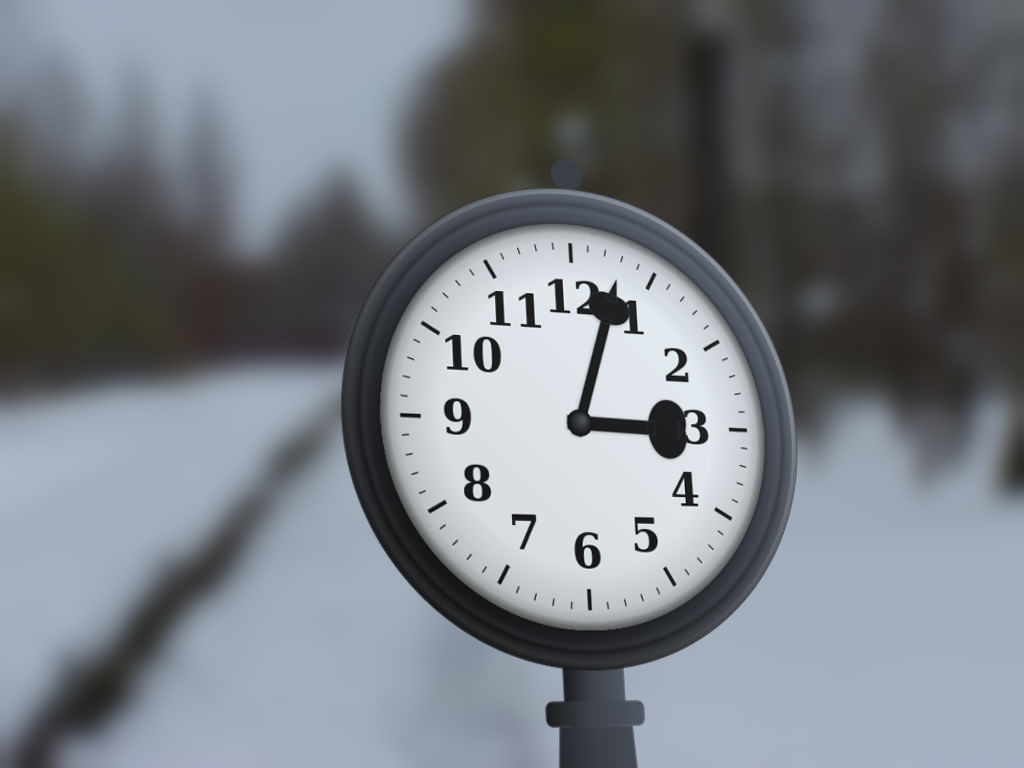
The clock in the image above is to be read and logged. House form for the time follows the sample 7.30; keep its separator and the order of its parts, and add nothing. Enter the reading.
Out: 3.03
